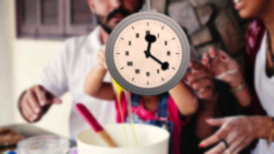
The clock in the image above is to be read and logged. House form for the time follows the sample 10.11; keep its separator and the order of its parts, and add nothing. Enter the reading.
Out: 12.21
